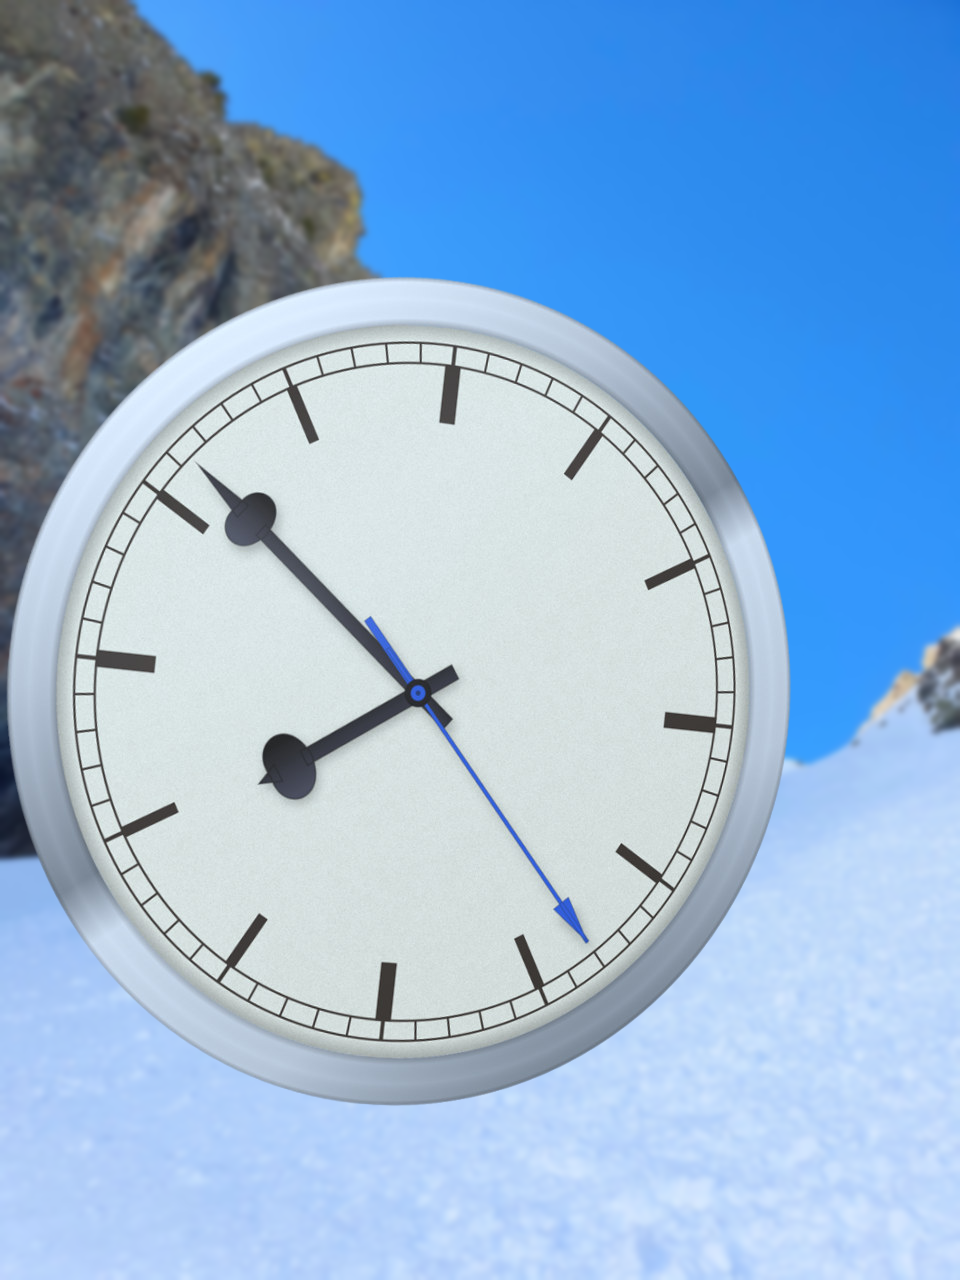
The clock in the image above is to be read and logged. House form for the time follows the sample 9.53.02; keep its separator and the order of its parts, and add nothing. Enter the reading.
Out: 7.51.23
